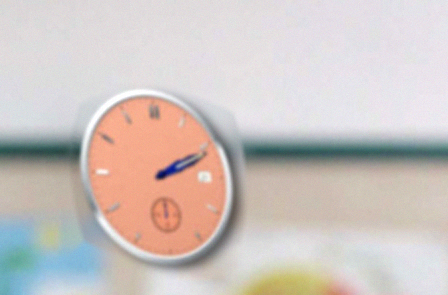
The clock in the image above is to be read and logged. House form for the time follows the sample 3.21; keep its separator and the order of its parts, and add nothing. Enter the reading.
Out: 2.11
